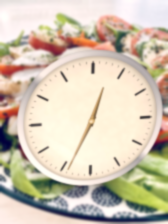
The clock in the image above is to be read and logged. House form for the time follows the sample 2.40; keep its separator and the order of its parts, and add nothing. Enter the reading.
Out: 12.34
